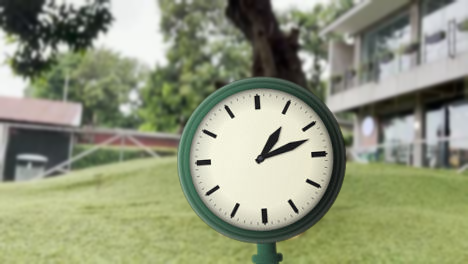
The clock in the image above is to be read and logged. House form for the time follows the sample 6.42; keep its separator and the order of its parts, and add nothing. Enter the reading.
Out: 1.12
